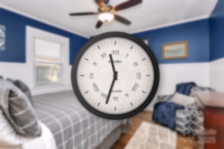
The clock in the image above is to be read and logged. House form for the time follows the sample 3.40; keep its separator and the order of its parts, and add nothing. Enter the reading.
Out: 11.33
